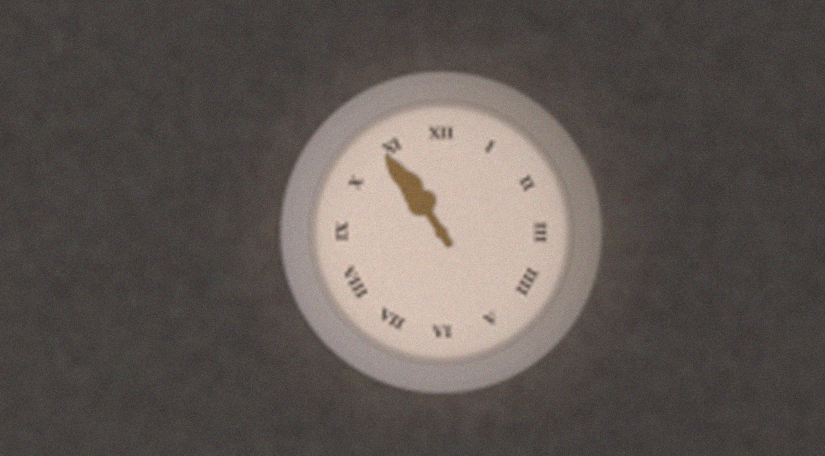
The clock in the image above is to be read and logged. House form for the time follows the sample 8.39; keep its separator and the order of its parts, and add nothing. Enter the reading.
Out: 10.54
